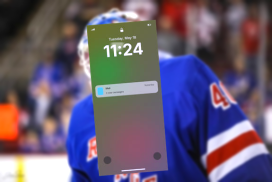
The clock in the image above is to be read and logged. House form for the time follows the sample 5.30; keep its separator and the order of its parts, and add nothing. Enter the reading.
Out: 11.24
